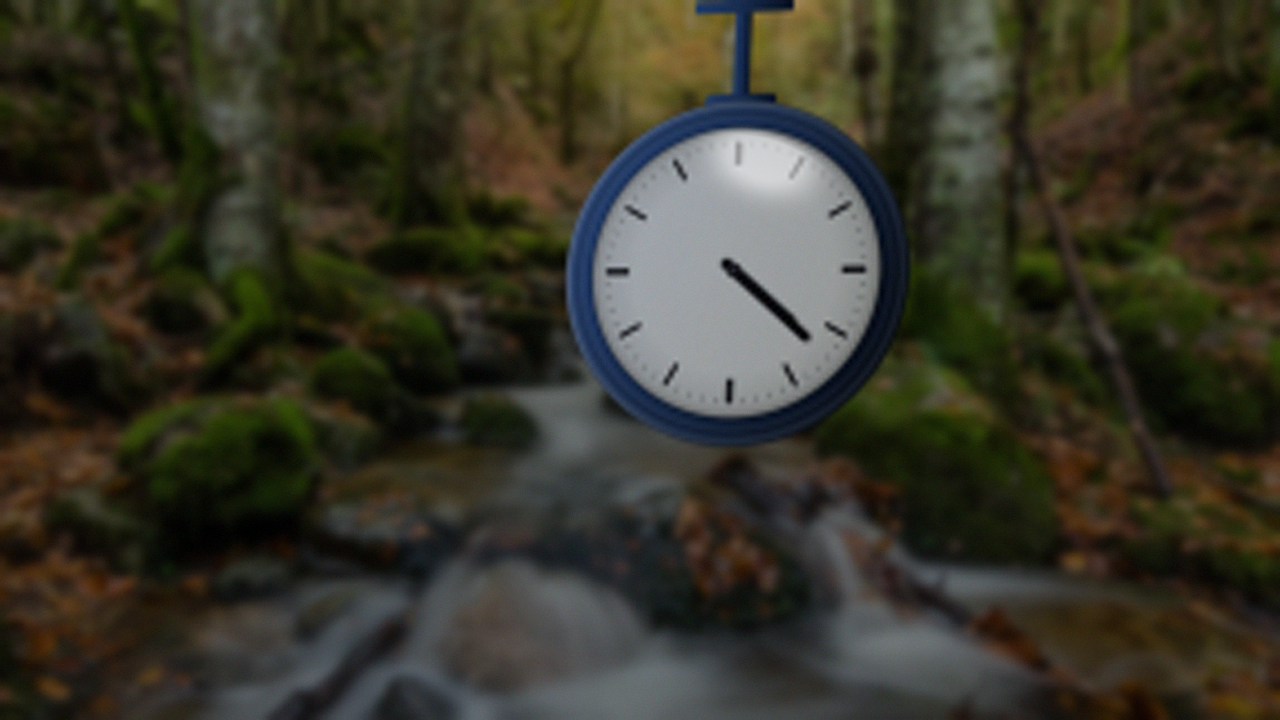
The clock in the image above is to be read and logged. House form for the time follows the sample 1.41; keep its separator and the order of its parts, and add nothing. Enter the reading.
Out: 4.22
